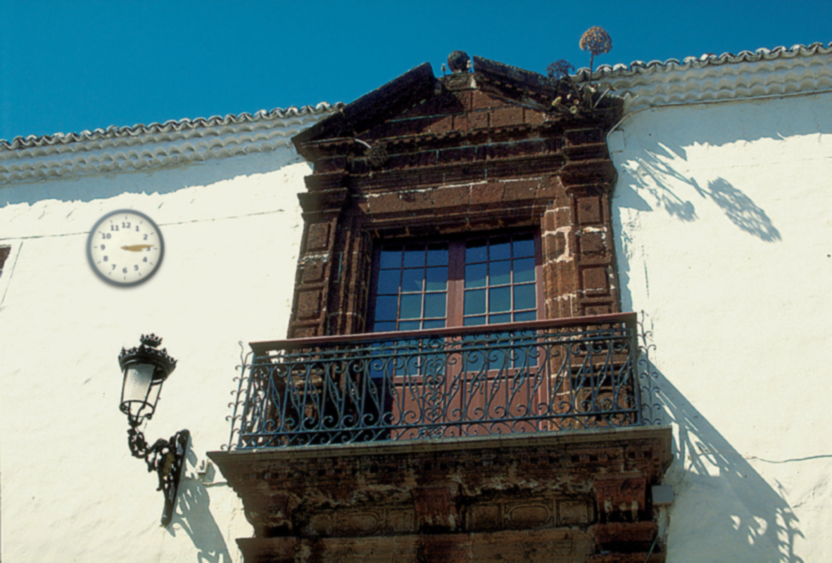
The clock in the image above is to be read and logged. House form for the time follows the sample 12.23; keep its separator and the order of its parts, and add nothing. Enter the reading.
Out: 3.14
